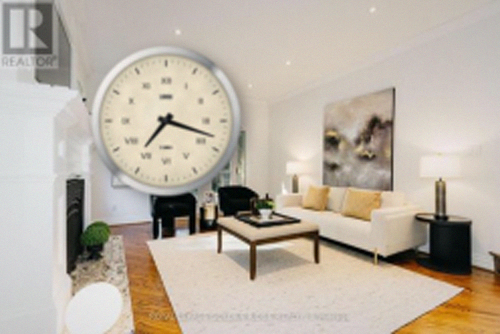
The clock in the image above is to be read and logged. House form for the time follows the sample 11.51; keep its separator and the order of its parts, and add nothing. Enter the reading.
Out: 7.18
